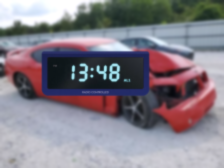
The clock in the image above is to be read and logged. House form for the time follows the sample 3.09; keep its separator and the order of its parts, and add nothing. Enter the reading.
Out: 13.48
